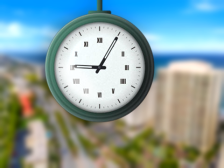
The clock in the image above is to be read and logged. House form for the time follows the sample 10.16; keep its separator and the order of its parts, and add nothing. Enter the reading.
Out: 9.05
